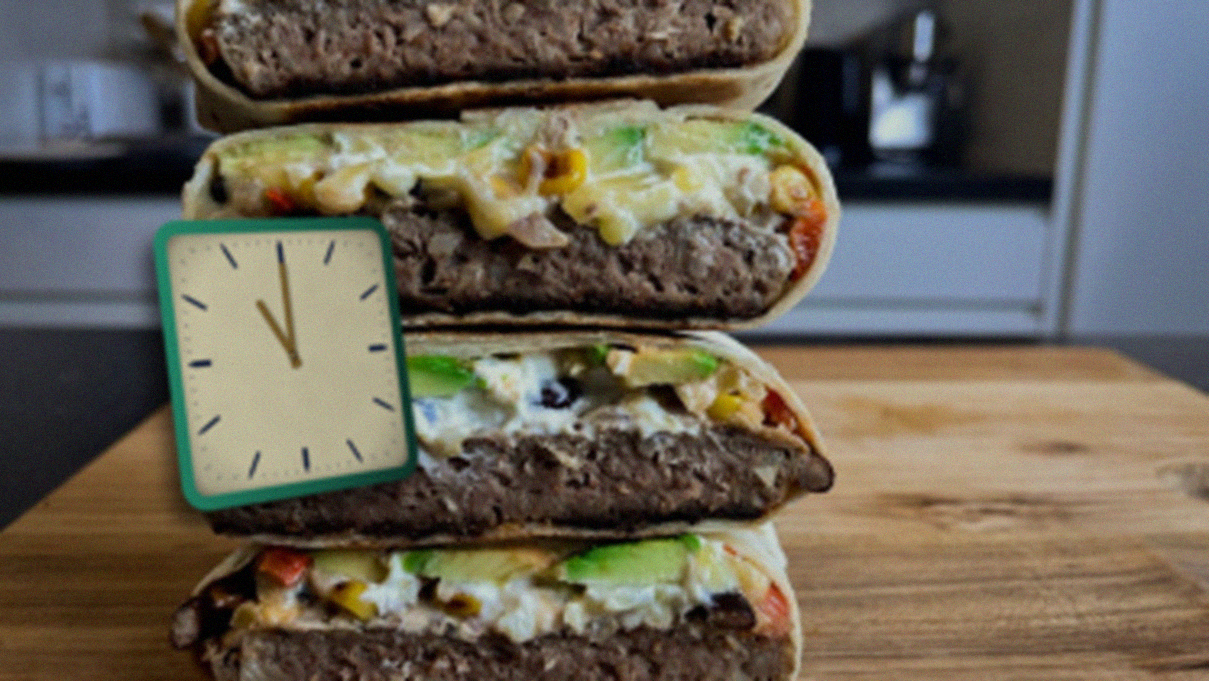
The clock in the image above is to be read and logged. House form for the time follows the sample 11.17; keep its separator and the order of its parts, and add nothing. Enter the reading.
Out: 11.00
